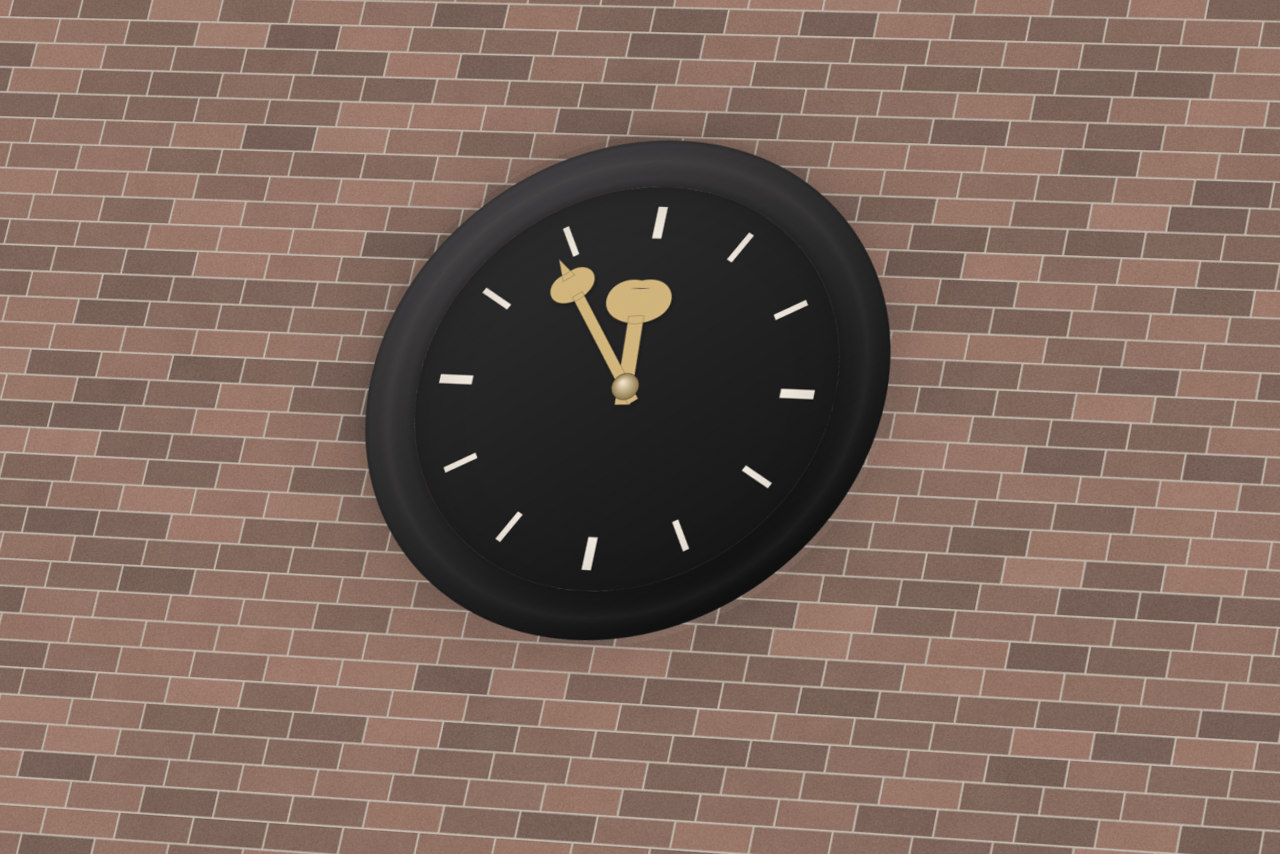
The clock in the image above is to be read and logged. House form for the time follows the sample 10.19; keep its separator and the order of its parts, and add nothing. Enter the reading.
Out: 11.54
